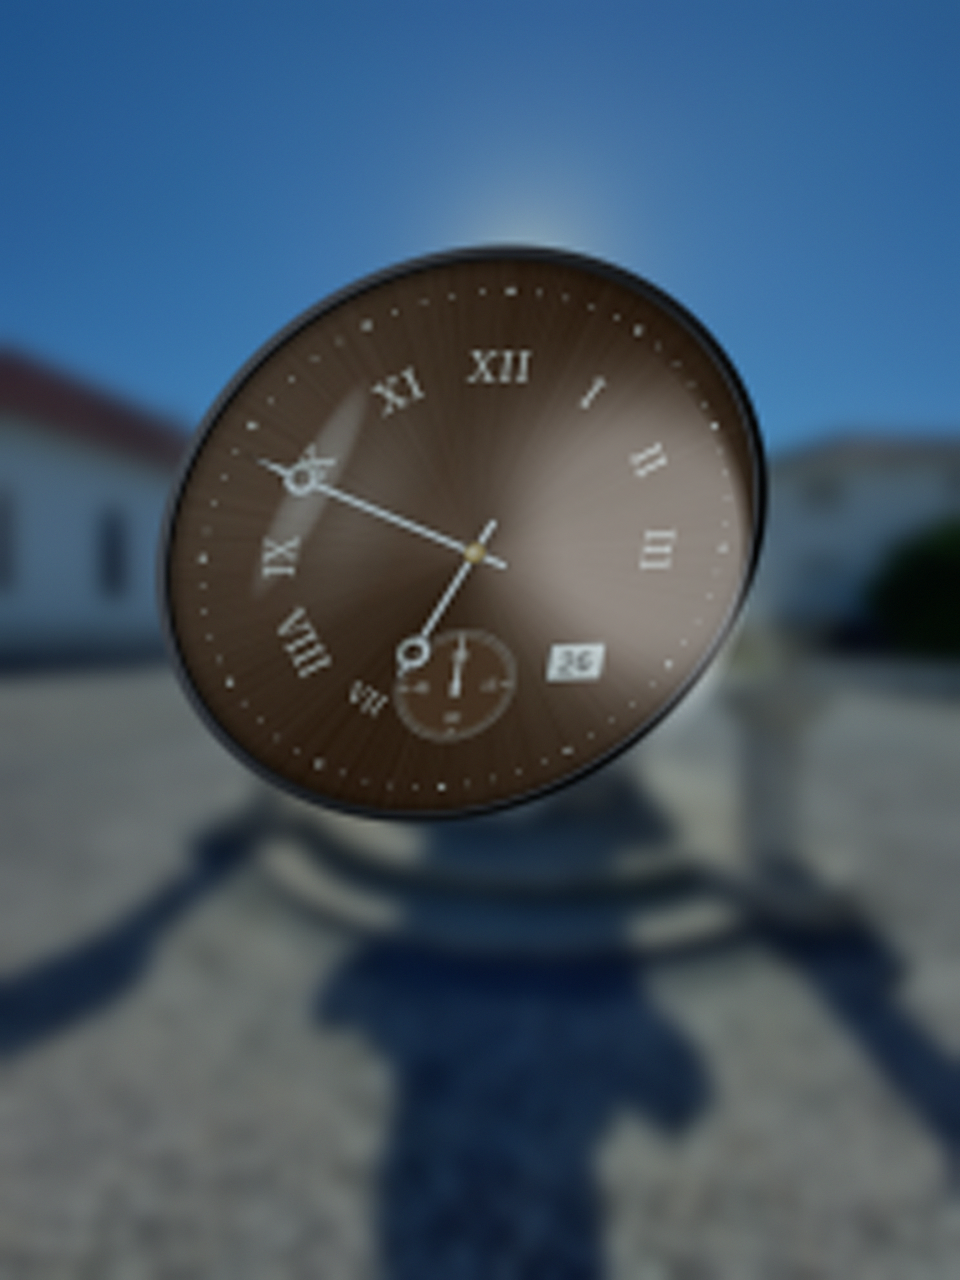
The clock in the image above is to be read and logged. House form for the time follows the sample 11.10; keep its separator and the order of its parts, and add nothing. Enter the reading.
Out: 6.49
